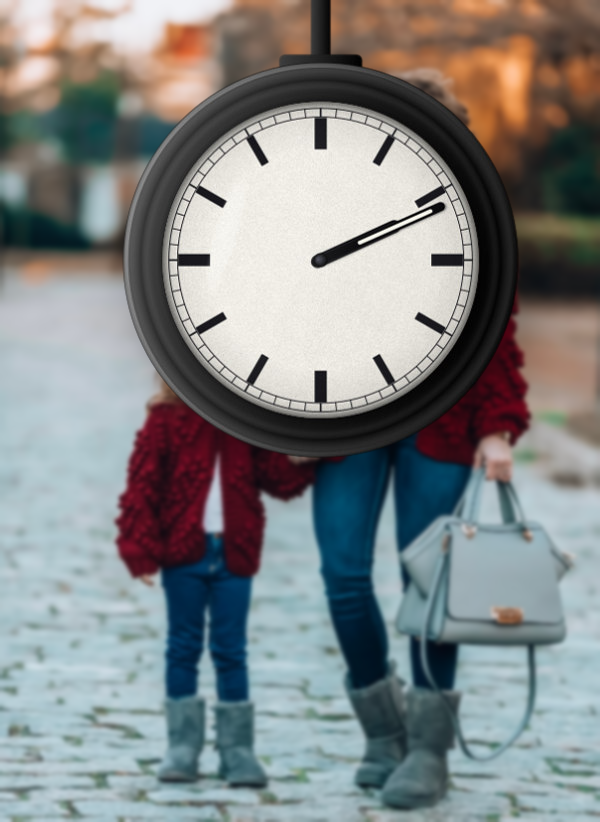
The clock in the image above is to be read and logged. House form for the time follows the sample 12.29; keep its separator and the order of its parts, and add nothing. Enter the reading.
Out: 2.11
